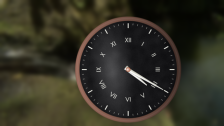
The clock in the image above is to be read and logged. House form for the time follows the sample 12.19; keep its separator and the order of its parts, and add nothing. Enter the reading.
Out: 4.20
